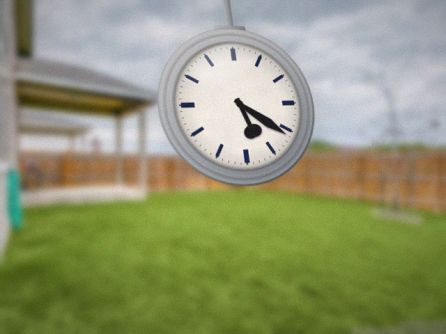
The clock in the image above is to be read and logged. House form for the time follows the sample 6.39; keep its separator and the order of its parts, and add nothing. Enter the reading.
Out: 5.21
